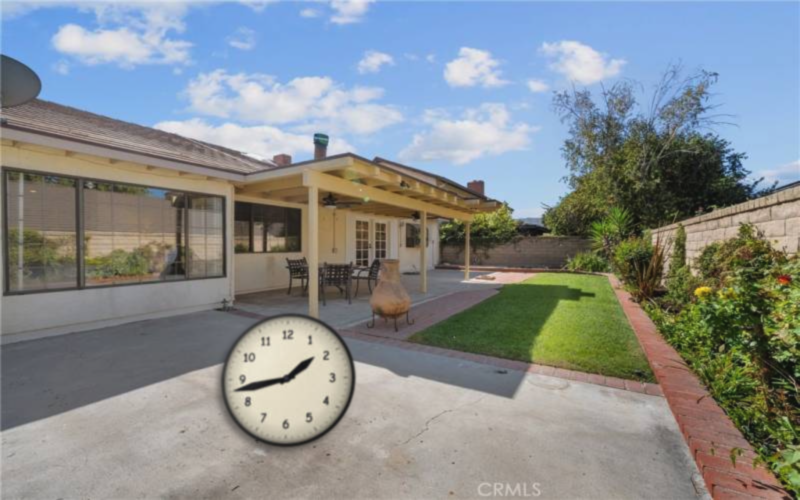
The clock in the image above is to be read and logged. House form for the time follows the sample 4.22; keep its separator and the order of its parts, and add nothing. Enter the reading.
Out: 1.43
